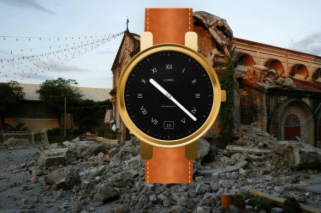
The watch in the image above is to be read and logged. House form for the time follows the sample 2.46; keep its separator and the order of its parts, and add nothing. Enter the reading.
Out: 10.22
